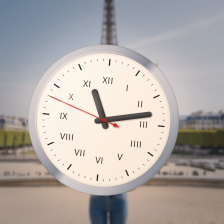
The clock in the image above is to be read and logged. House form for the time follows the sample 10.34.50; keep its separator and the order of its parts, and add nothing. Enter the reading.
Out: 11.12.48
